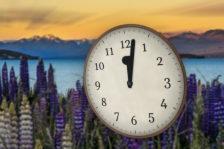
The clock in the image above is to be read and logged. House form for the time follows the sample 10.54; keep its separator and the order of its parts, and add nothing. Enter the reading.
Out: 12.02
